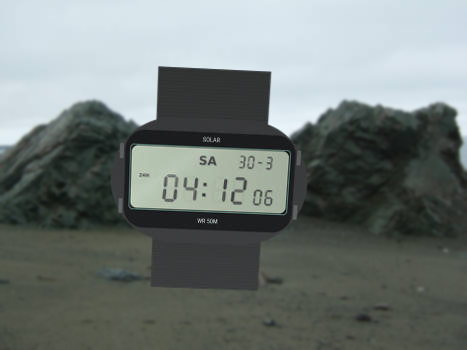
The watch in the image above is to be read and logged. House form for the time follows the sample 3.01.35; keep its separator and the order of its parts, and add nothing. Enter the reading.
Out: 4.12.06
